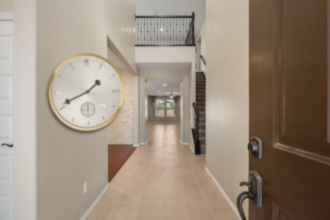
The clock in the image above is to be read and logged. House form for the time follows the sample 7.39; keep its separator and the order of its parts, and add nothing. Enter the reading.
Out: 1.41
